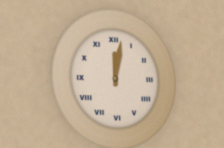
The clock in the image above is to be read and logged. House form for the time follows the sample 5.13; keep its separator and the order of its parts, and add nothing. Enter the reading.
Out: 12.02
